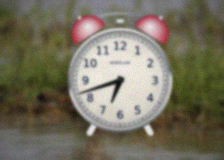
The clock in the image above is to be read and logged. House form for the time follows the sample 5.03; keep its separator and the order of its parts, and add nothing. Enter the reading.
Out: 6.42
